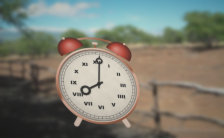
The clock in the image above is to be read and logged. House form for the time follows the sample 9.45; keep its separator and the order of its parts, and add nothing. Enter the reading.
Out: 8.01
